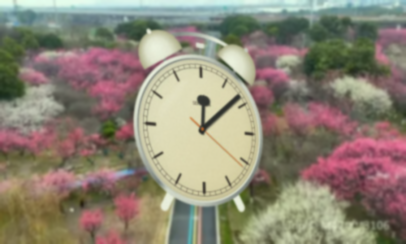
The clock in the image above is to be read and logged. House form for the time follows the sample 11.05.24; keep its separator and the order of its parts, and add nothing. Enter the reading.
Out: 12.08.21
